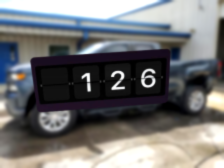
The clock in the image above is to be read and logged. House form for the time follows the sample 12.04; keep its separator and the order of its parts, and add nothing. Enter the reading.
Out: 1.26
